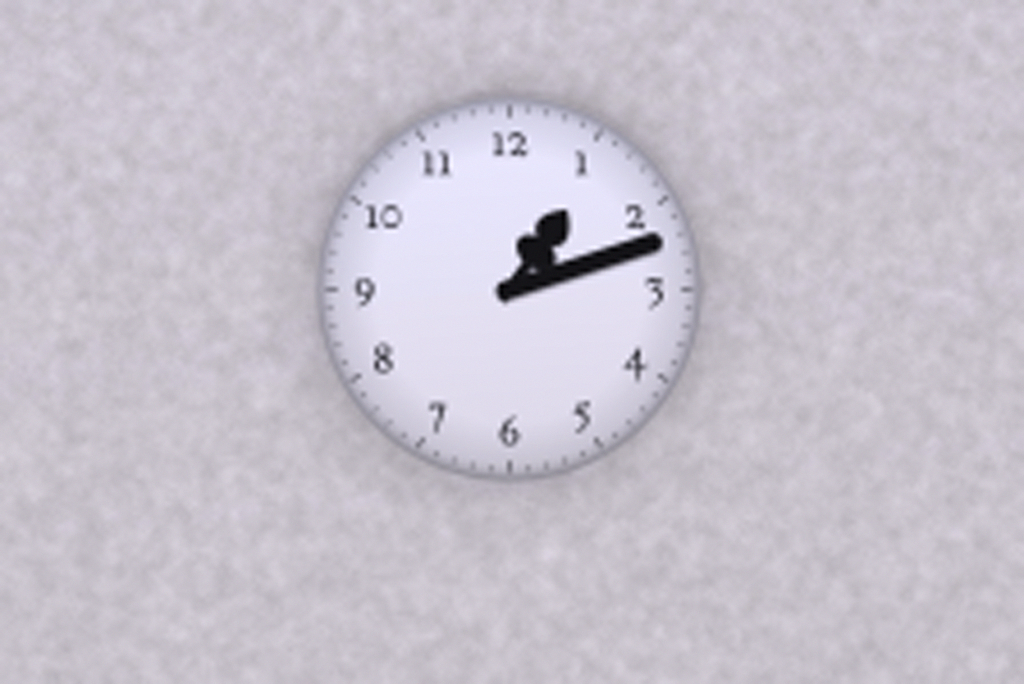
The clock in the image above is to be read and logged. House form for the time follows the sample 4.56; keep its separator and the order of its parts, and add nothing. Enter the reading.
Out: 1.12
